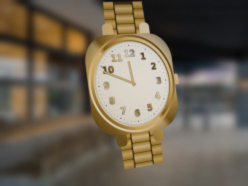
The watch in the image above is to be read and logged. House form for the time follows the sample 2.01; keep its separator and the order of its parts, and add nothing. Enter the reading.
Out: 11.49
